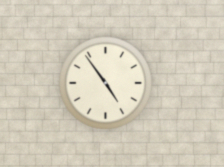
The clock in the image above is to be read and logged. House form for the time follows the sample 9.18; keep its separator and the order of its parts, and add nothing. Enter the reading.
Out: 4.54
